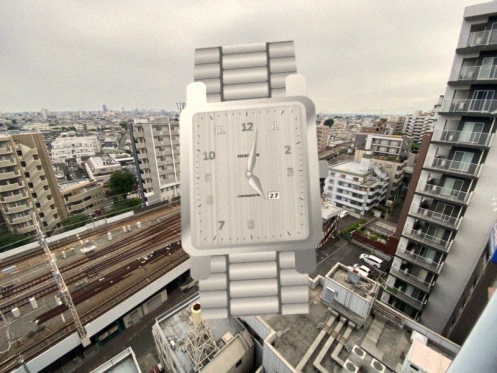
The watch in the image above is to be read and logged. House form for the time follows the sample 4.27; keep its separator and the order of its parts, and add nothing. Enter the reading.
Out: 5.02
